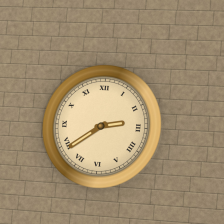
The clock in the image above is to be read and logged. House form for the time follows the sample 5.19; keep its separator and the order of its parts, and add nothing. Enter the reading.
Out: 2.39
